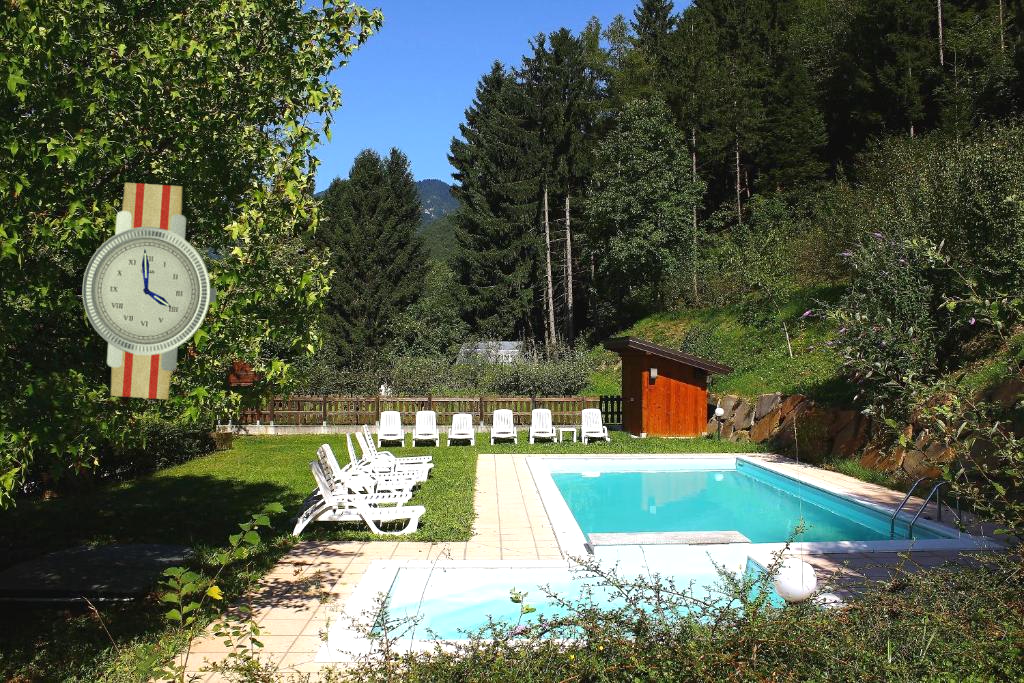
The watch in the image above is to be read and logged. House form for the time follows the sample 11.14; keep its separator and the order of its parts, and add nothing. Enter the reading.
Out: 3.59
